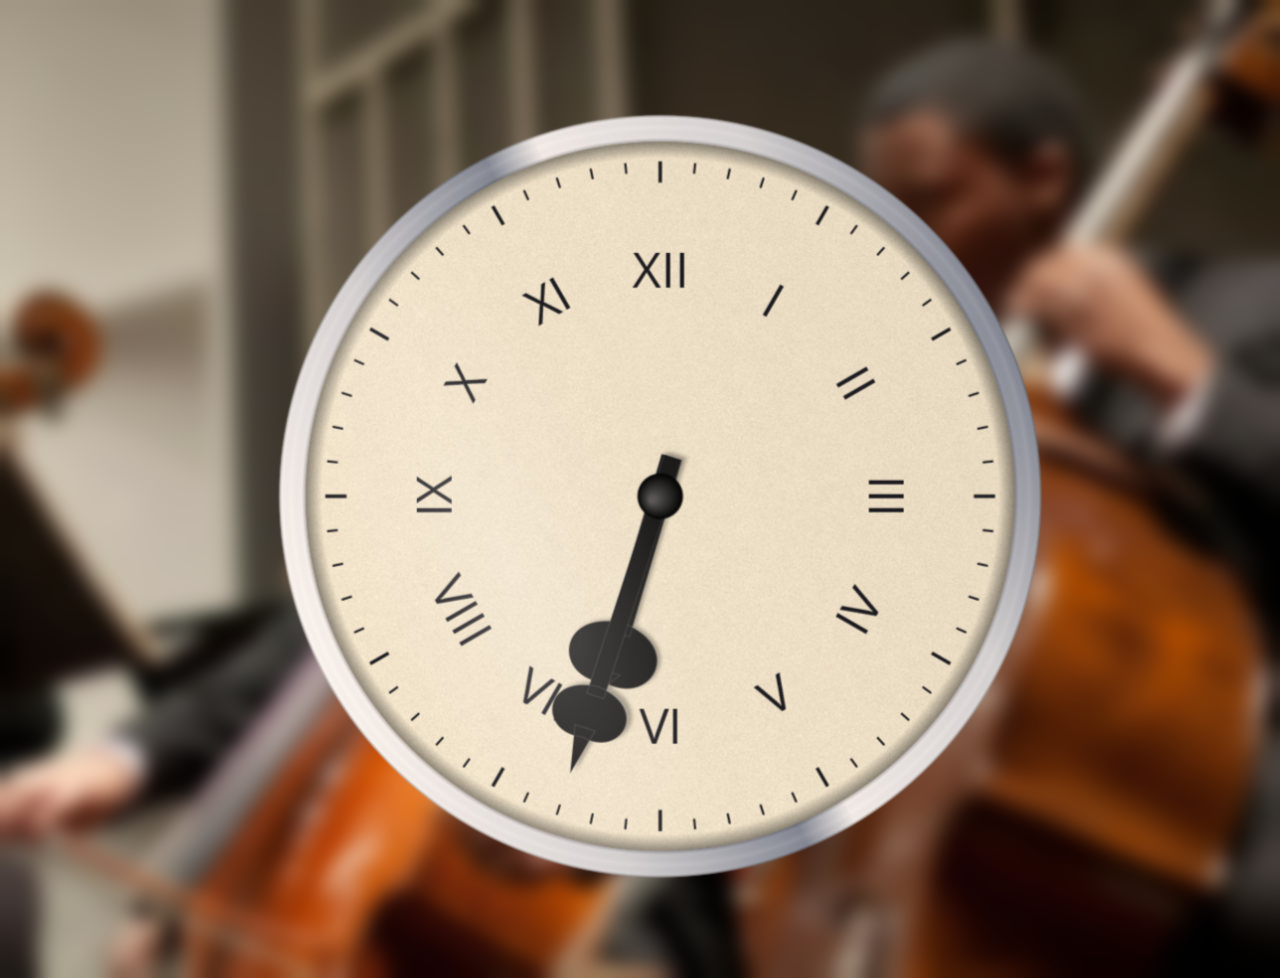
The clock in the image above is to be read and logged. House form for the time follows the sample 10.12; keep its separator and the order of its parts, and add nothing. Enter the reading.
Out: 6.33
